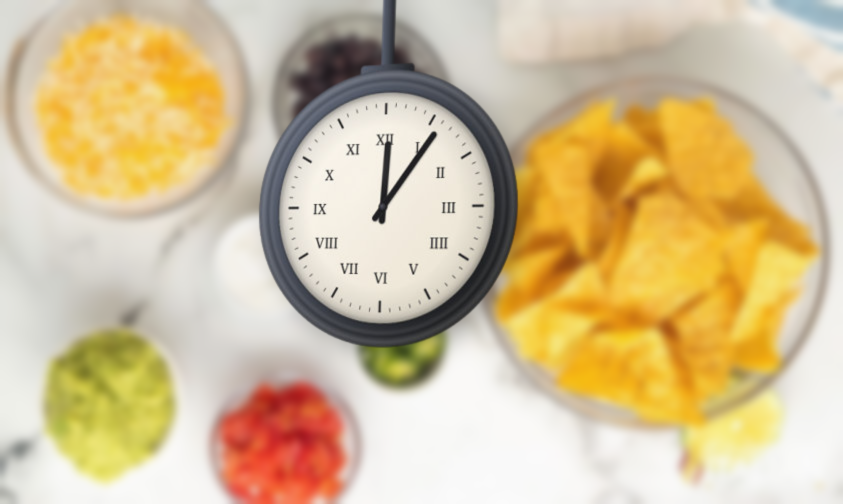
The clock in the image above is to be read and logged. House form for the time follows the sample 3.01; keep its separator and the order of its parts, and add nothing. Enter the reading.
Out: 12.06
